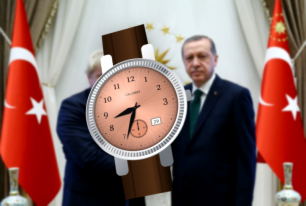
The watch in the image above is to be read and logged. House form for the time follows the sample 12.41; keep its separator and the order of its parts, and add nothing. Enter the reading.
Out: 8.34
